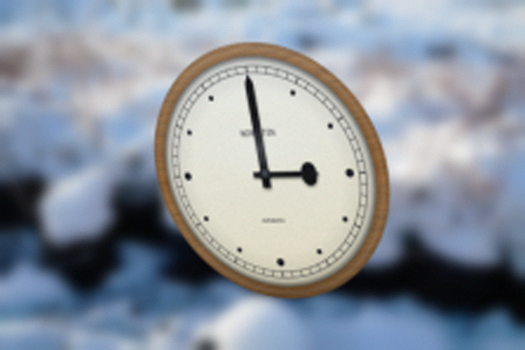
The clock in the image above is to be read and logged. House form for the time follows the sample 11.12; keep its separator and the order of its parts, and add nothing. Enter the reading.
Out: 3.00
